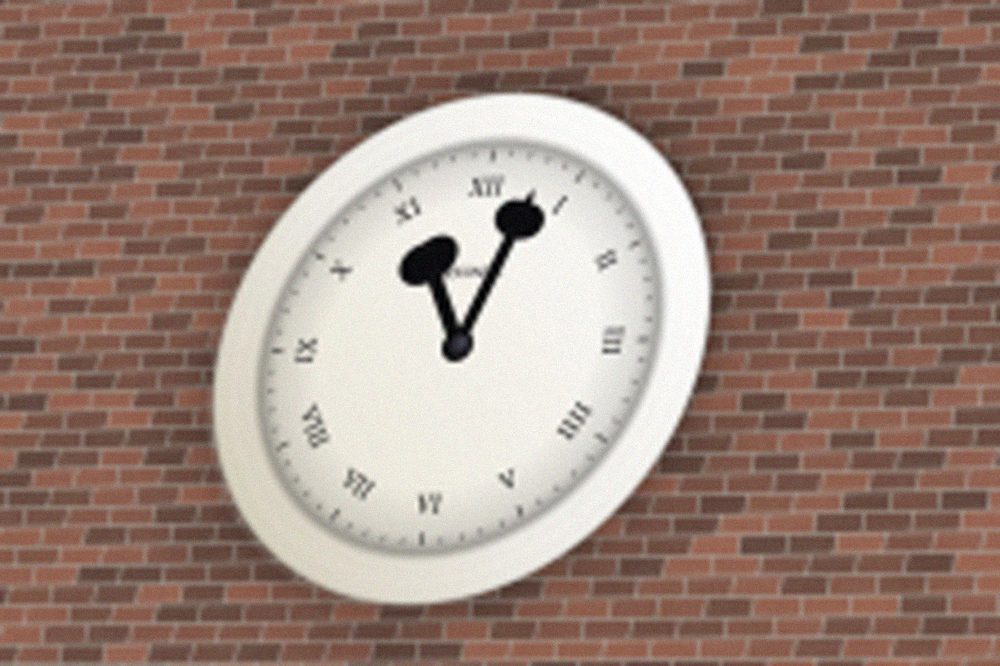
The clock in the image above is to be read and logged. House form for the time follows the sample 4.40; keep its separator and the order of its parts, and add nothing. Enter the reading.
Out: 11.03
